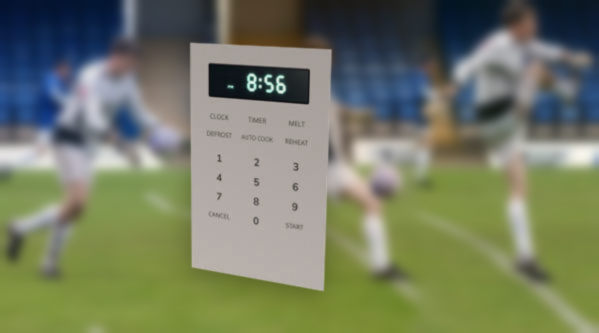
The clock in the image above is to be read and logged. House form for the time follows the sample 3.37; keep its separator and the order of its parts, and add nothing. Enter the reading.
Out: 8.56
